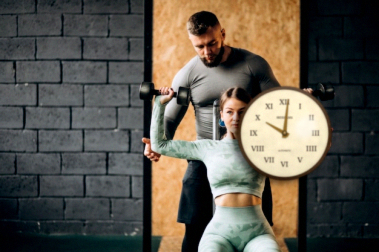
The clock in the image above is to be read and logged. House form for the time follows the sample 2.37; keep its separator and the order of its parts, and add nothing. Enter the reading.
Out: 10.01
